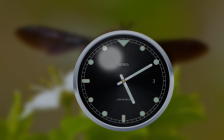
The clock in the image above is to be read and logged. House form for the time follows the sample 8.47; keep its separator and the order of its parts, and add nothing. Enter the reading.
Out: 5.10
